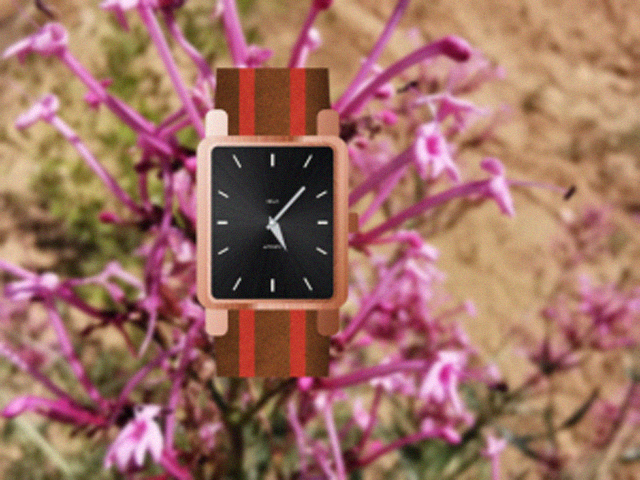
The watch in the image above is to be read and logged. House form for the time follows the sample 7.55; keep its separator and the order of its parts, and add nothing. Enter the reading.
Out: 5.07
